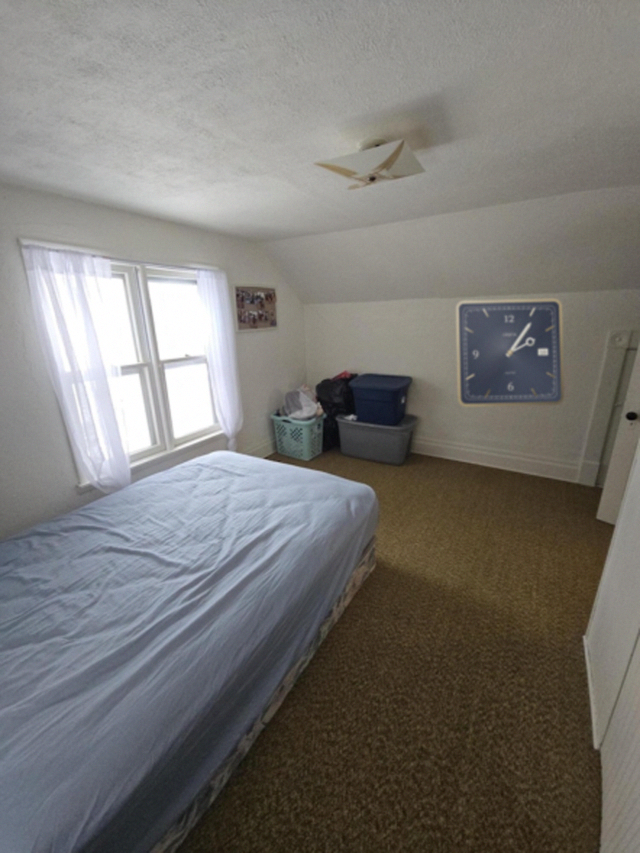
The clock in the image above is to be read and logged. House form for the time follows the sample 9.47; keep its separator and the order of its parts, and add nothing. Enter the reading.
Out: 2.06
